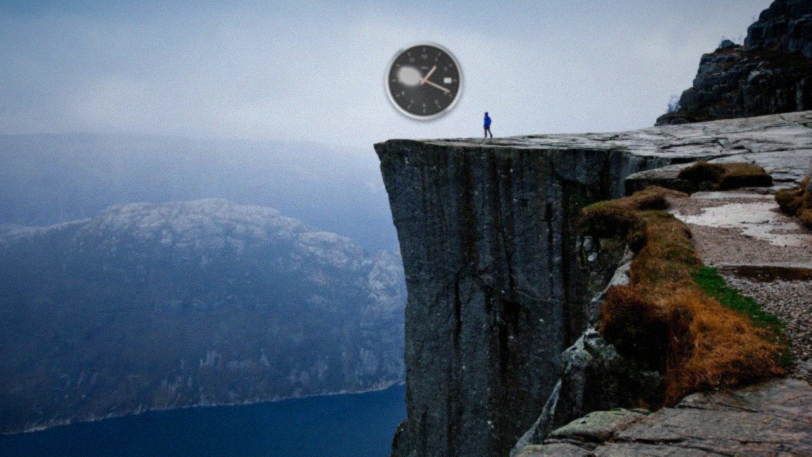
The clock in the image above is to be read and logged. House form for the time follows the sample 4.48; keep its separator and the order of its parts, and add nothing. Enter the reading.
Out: 1.19
